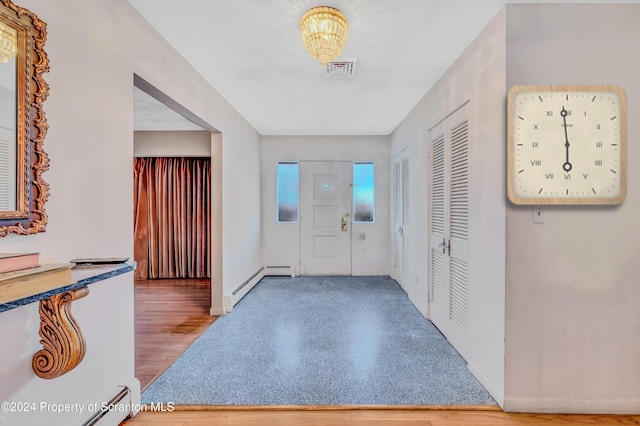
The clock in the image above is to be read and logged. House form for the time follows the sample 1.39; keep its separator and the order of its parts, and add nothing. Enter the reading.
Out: 5.59
